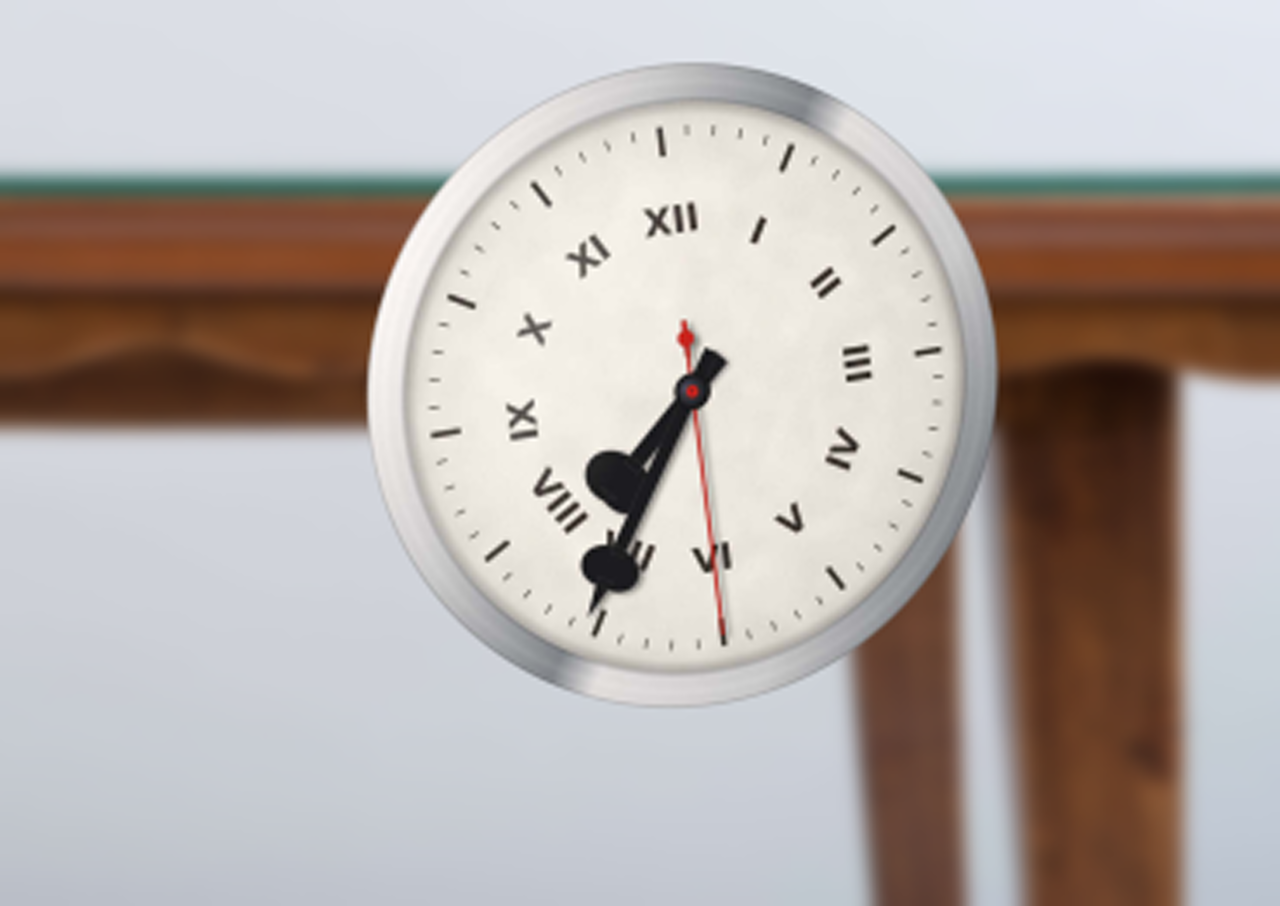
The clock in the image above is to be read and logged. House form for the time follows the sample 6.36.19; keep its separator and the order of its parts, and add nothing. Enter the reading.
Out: 7.35.30
